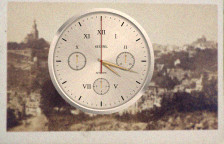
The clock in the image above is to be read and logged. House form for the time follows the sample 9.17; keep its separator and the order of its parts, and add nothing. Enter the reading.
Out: 4.18
